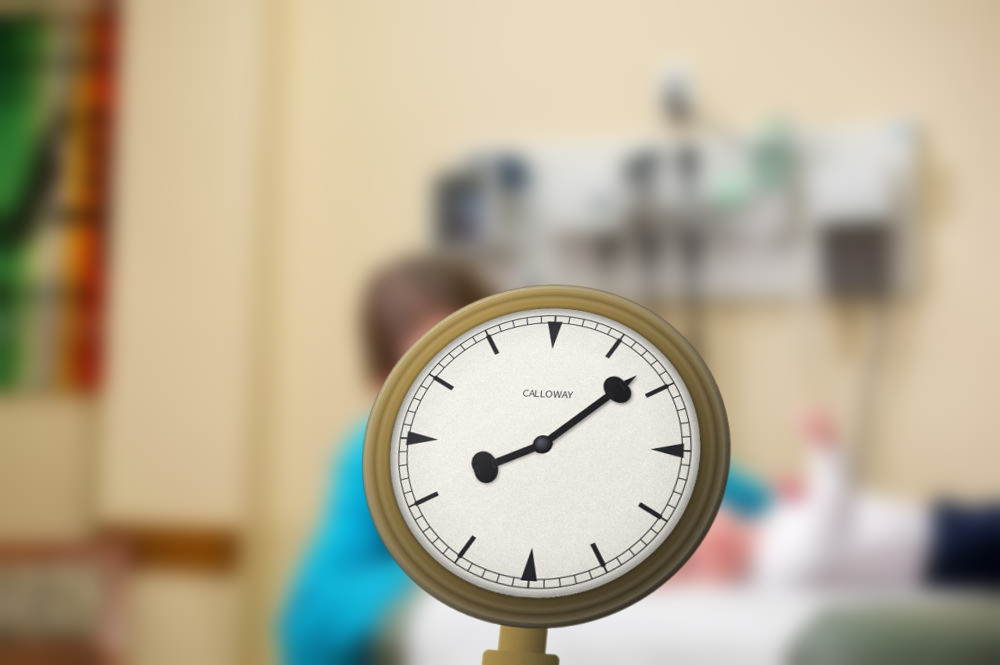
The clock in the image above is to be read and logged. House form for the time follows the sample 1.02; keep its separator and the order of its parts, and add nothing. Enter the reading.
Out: 8.08
